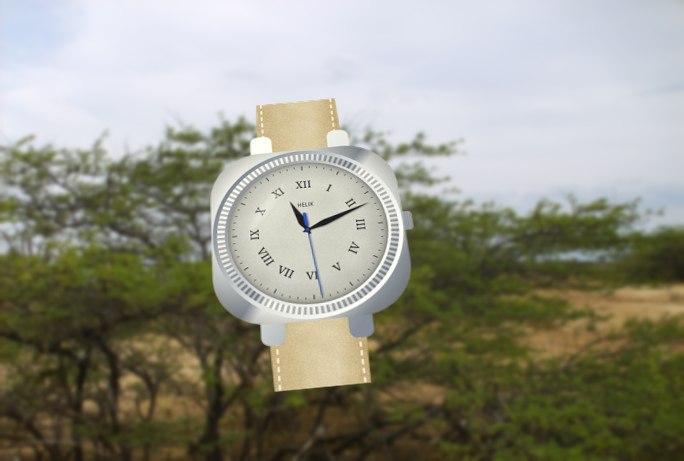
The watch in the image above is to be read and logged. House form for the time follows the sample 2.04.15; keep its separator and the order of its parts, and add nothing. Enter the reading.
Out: 11.11.29
